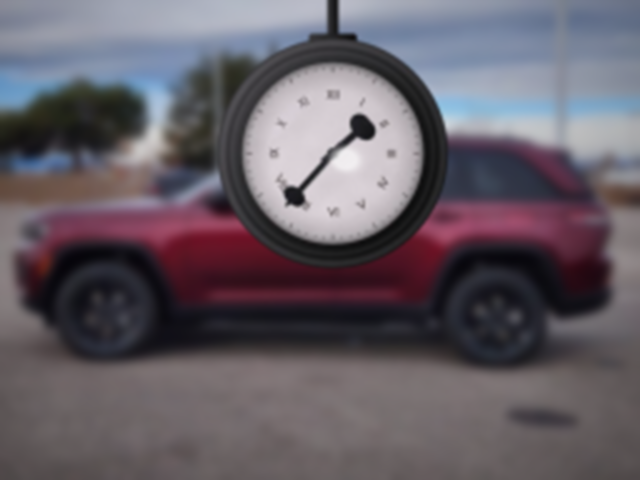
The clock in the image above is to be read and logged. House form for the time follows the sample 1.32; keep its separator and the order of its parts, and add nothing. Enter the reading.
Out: 1.37
